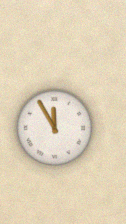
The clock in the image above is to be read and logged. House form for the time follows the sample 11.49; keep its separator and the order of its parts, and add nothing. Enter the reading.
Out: 11.55
